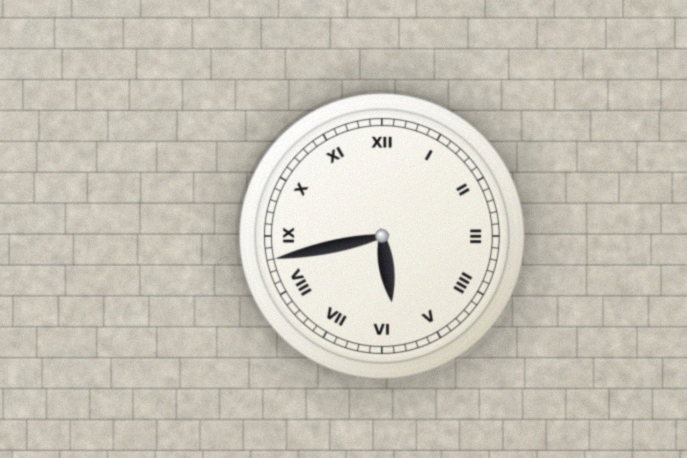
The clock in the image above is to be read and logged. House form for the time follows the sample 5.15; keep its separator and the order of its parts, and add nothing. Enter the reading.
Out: 5.43
